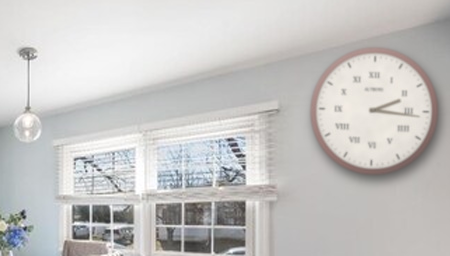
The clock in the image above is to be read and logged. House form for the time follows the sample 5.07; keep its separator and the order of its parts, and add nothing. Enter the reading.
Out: 2.16
